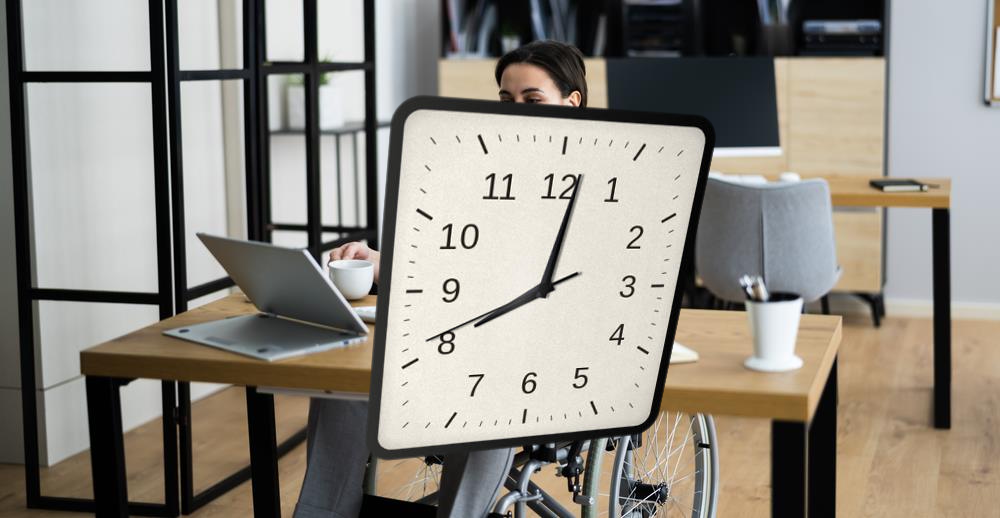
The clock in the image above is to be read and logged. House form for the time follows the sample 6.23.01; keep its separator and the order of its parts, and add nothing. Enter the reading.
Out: 8.01.41
